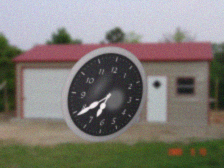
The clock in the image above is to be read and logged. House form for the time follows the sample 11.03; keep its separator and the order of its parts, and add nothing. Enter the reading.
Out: 6.39
